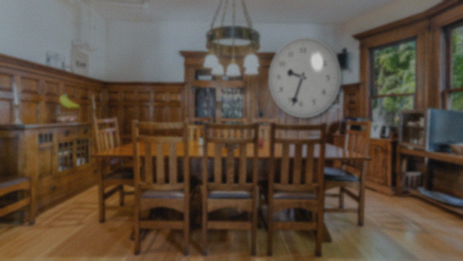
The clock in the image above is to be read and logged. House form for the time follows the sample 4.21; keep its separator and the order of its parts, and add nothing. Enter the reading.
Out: 9.33
